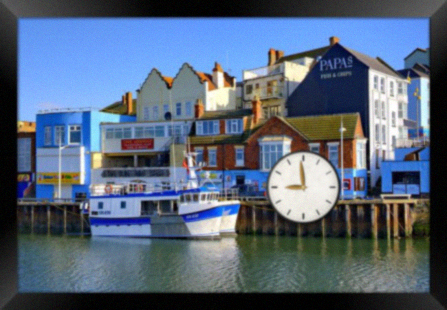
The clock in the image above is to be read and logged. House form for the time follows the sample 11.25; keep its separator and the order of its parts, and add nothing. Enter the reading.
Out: 8.59
